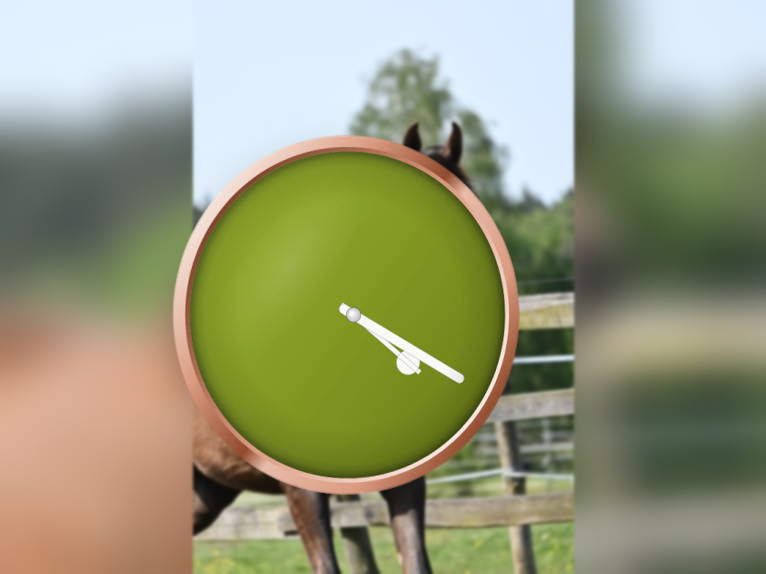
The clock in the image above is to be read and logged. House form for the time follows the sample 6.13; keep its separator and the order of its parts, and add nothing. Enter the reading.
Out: 4.20
